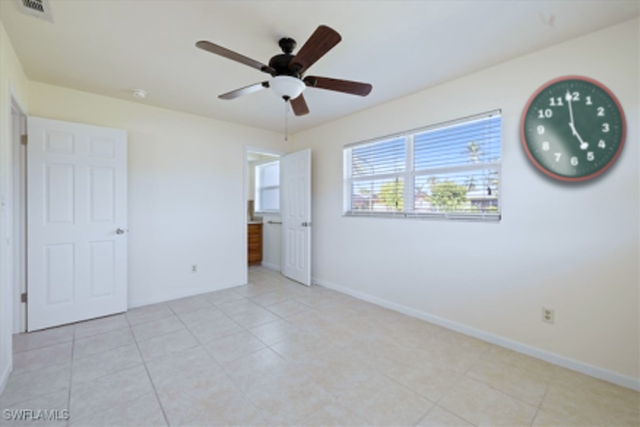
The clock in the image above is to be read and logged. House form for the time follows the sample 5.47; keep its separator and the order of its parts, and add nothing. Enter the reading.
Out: 4.59
